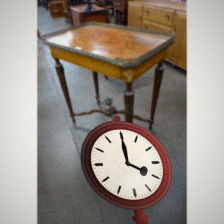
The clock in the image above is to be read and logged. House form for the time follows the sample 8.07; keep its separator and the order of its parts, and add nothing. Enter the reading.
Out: 4.00
